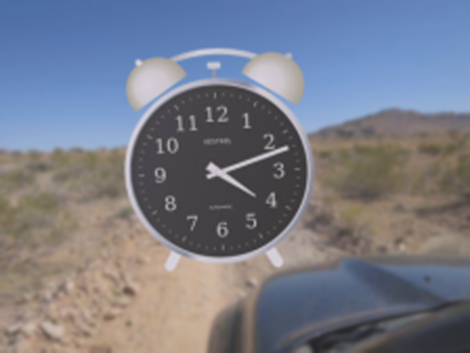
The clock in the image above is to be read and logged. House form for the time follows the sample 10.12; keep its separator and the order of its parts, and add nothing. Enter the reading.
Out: 4.12
